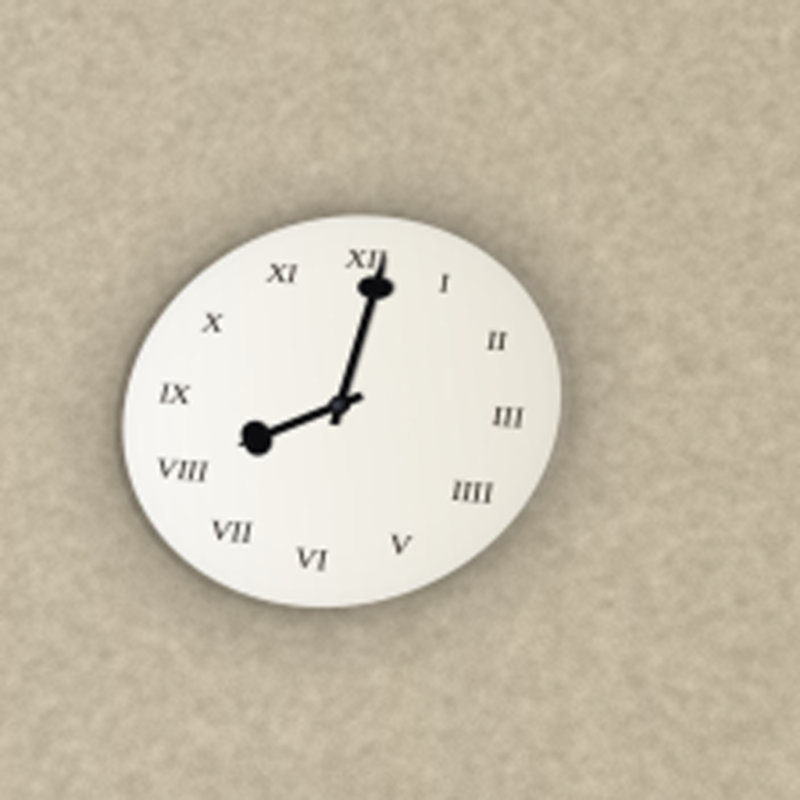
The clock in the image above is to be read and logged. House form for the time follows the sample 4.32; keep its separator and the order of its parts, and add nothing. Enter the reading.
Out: 8.01
